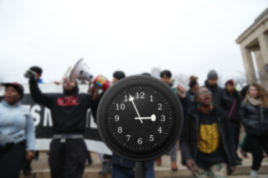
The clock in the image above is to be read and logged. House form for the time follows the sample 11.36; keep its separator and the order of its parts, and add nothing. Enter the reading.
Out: 2.56
